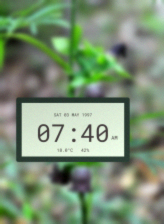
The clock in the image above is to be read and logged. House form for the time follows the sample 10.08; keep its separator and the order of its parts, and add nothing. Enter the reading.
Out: 7.40
